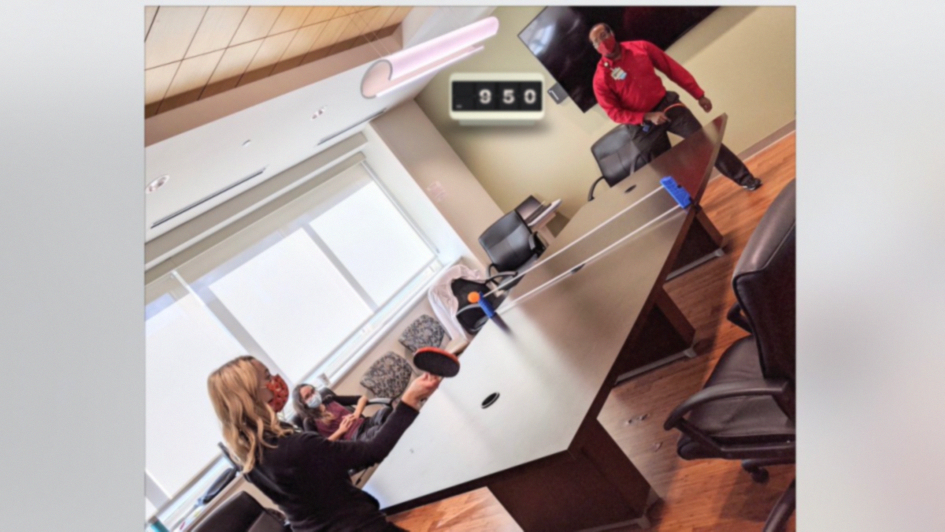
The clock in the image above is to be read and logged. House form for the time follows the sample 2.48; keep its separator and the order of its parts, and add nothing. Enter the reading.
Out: 9.50
